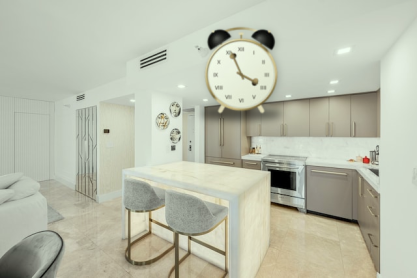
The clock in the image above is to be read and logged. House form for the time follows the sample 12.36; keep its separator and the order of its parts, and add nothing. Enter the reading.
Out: 3.56
